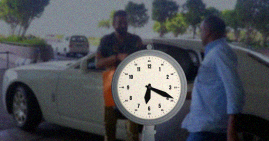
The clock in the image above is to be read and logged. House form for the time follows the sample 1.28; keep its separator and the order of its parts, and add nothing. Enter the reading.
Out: 6.19
